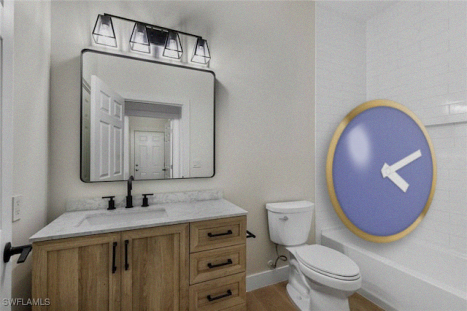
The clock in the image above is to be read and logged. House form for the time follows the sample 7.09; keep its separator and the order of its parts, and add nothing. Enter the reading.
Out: 4.11
